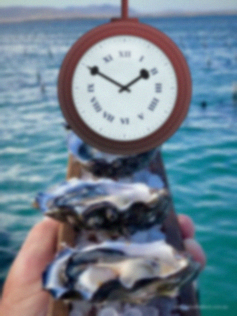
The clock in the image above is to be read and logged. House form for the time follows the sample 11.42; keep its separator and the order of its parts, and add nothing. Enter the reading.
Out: 1.50
